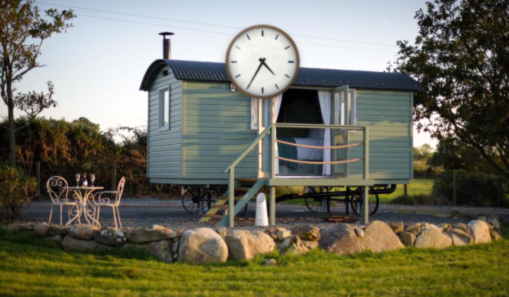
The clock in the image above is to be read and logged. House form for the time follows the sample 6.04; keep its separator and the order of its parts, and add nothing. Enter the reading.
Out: 4.35
